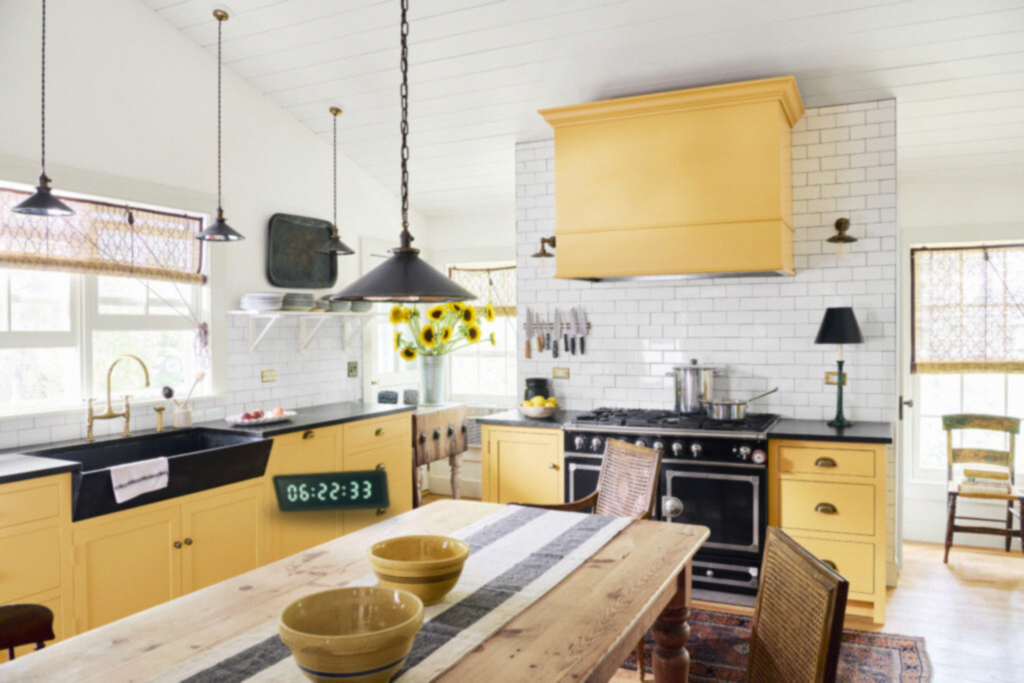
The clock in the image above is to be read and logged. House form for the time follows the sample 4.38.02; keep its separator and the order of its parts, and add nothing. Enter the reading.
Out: 6.22.33
